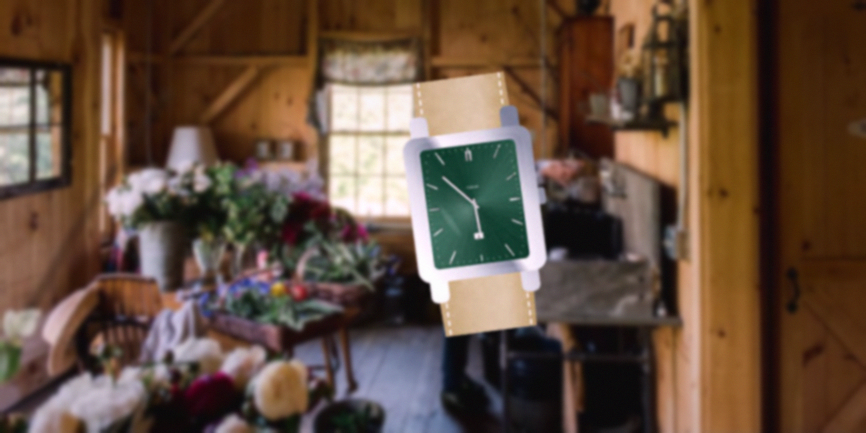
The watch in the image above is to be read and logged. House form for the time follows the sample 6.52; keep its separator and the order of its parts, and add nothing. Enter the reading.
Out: 5.53
